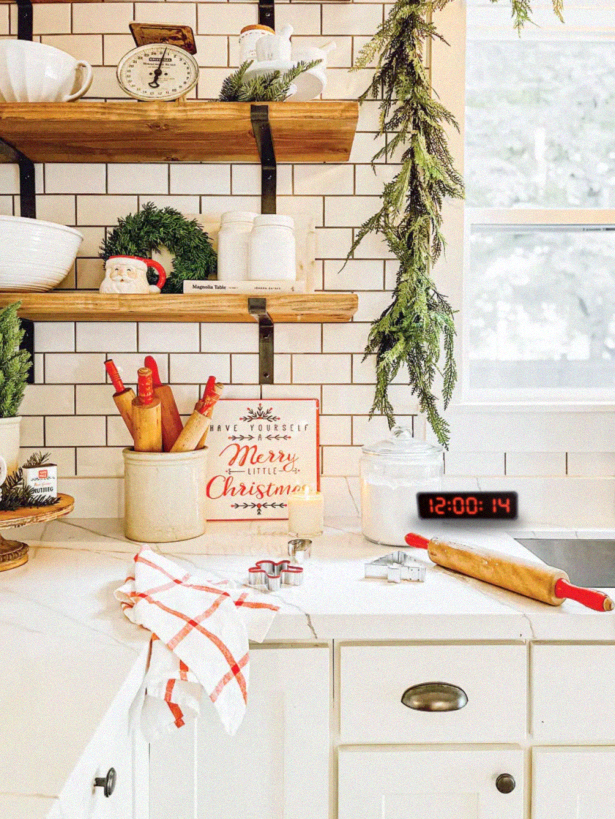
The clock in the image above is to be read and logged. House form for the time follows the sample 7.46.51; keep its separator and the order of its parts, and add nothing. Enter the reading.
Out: 12.00.14
